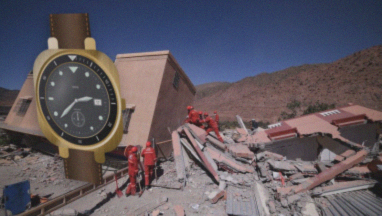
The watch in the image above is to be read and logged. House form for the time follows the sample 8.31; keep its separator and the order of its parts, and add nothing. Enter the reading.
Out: 2.38
